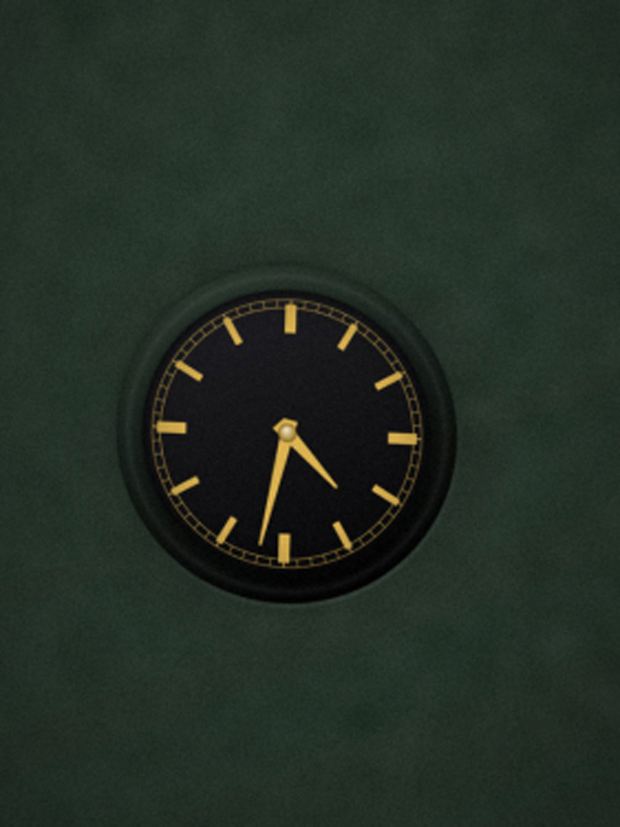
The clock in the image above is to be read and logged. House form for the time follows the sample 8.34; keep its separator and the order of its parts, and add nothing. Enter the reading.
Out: 4.32
